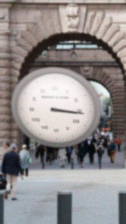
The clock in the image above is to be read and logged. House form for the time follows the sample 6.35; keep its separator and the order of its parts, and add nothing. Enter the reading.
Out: 3.16
